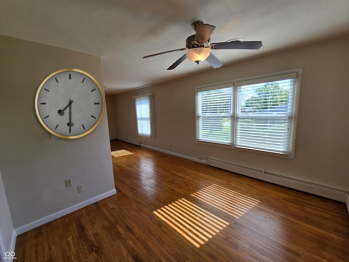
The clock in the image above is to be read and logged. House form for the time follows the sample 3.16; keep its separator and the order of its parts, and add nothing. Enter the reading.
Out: 7.30
